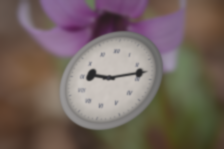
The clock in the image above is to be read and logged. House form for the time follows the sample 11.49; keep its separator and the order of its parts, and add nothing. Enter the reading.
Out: 9.13
